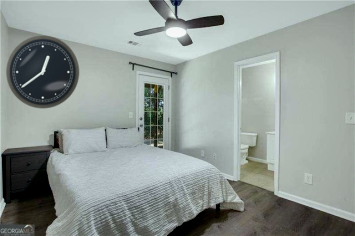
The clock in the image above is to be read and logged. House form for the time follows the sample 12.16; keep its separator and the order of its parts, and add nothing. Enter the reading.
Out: 12.39
